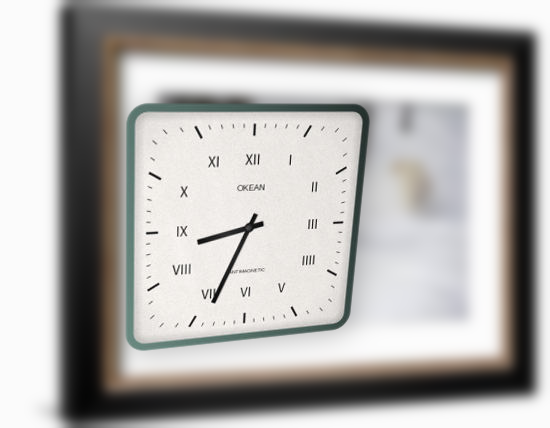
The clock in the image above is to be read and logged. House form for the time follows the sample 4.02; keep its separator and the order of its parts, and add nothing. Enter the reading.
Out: 8.34
